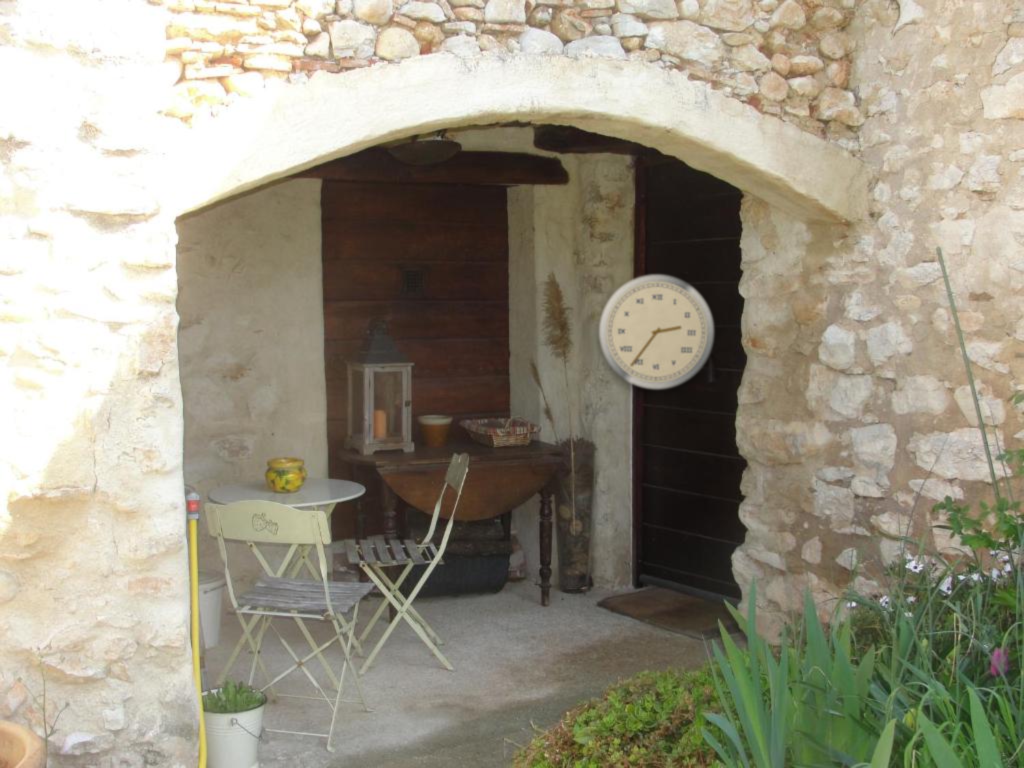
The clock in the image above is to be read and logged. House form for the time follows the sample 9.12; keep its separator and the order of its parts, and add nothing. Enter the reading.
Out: 2.36
